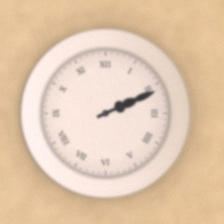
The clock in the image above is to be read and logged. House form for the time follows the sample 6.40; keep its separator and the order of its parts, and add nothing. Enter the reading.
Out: 2.11
